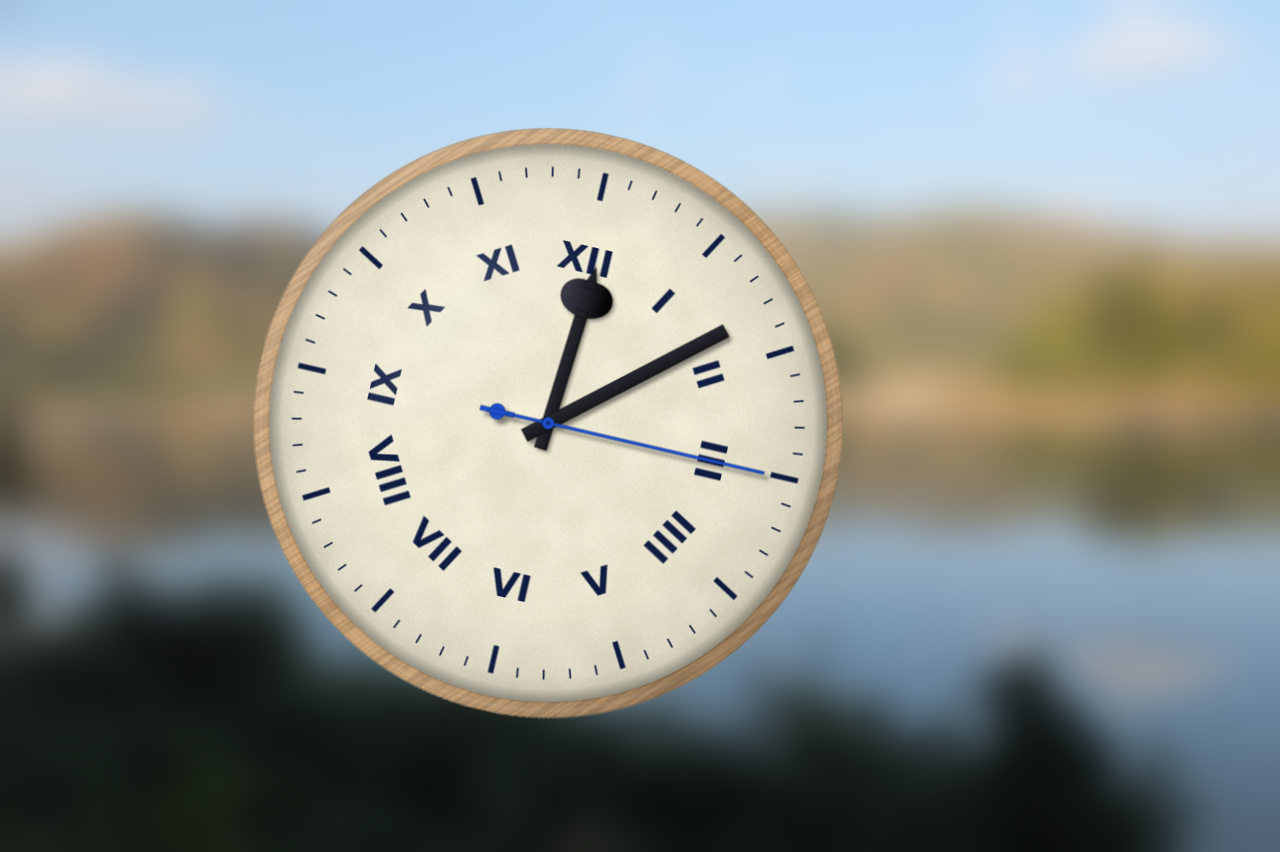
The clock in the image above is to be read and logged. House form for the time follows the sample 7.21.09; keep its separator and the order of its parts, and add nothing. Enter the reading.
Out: 12.08.15
